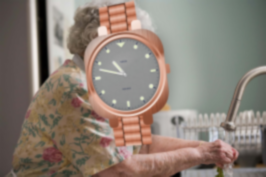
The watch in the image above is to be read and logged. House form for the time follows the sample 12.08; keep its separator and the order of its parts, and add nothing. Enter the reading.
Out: 10.48
